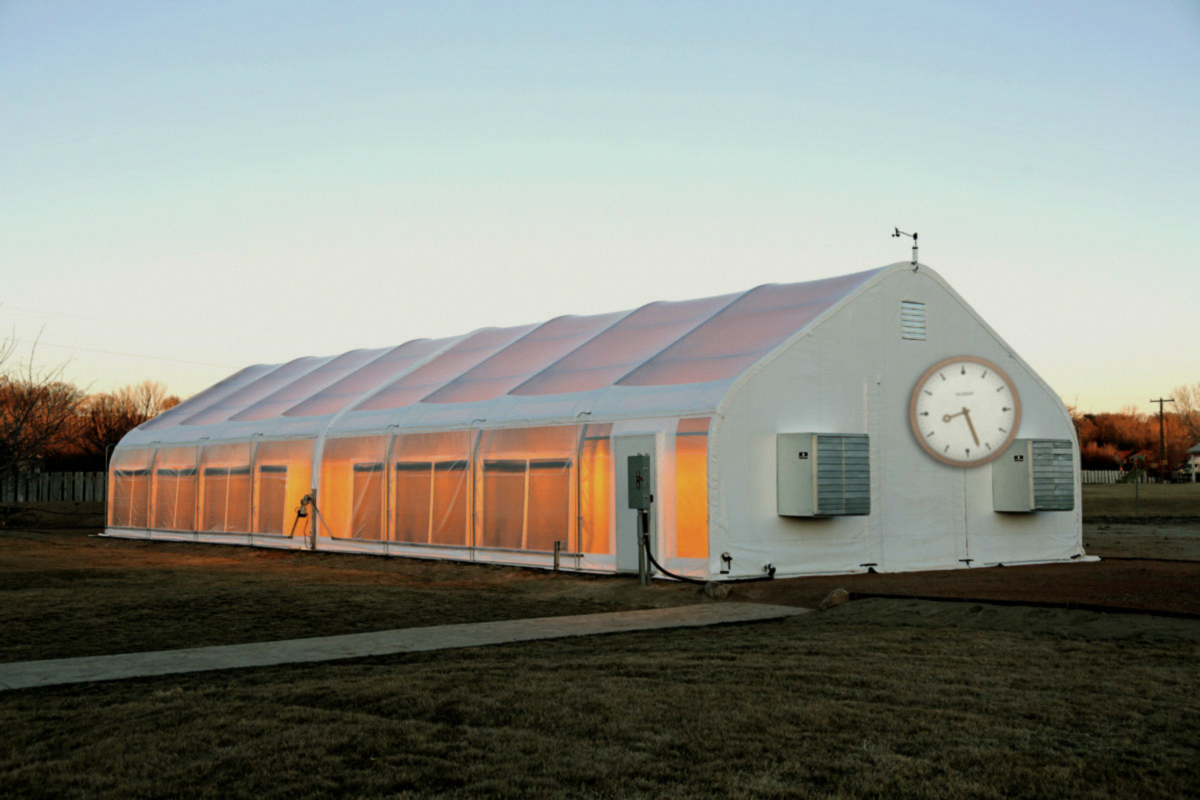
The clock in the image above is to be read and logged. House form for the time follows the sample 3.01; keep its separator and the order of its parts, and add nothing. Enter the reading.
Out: 8.27
